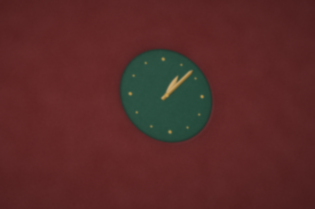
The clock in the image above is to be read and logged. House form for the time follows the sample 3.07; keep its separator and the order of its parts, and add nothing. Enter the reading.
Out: 1.08
